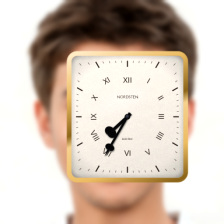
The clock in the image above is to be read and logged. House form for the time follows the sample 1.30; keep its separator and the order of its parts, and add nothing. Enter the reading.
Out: 7.35
